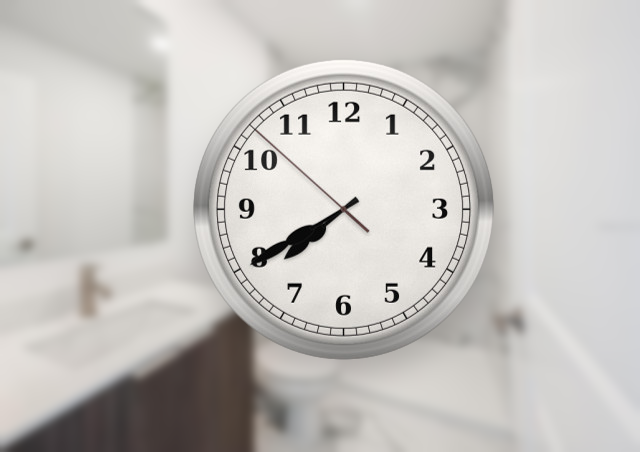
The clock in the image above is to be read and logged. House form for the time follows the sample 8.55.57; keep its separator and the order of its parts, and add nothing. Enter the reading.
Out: 7.39.52
